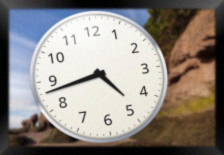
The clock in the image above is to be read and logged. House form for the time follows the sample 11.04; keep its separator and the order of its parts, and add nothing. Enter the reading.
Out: 4.43
